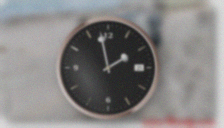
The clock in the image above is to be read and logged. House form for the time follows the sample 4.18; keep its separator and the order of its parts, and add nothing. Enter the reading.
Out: 1.58
